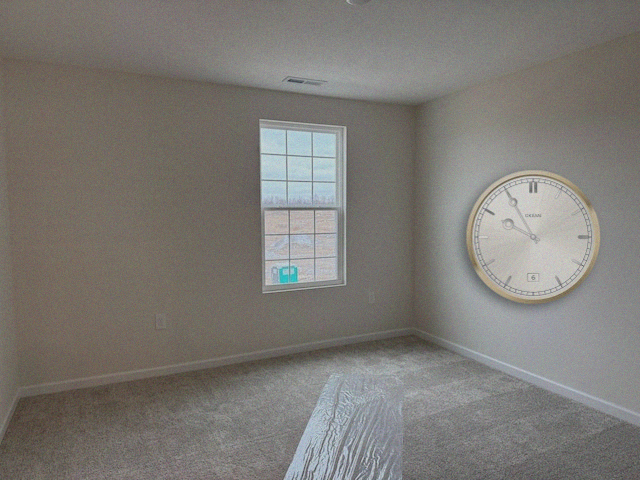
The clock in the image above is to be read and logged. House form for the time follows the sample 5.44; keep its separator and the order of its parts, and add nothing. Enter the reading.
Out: 9.55
